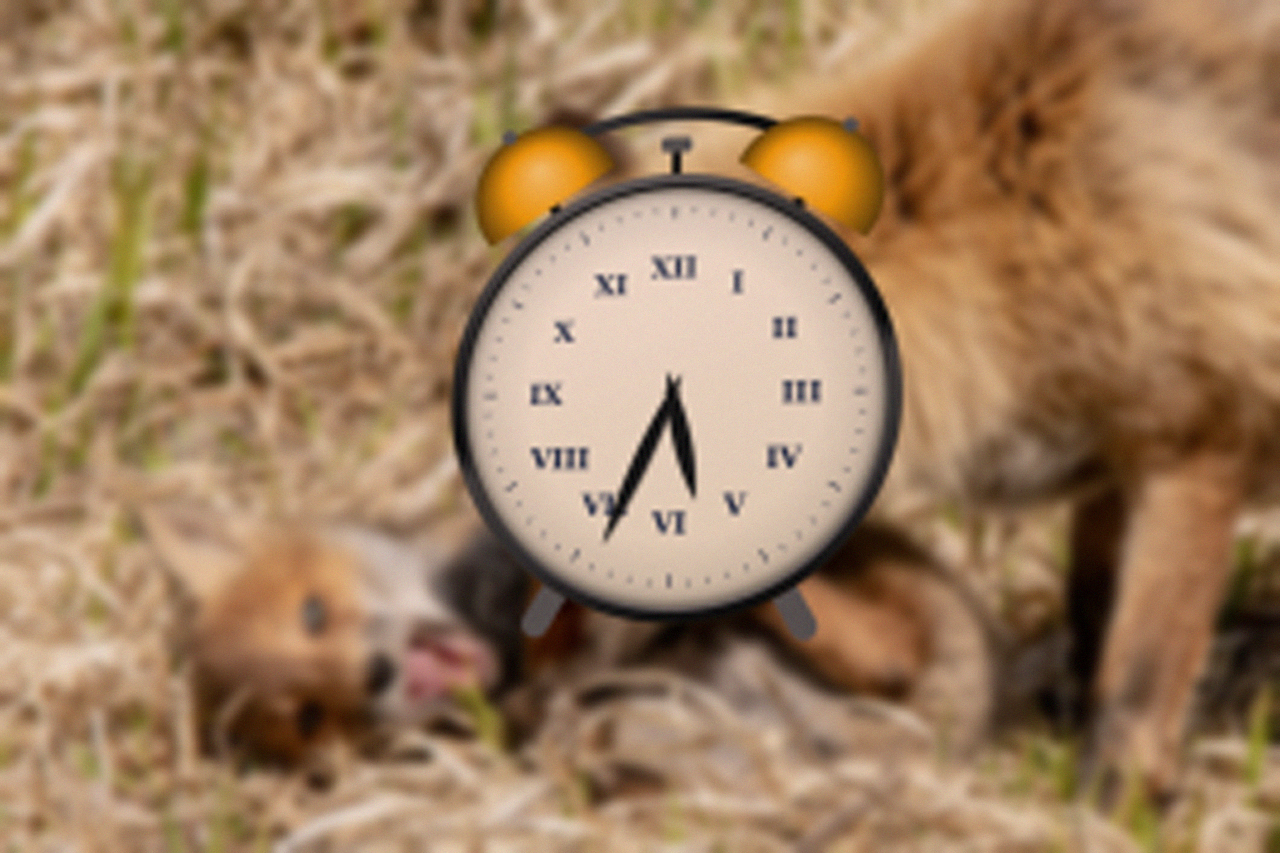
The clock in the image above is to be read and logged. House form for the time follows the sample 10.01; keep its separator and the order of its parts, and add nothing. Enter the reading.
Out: 5.34
